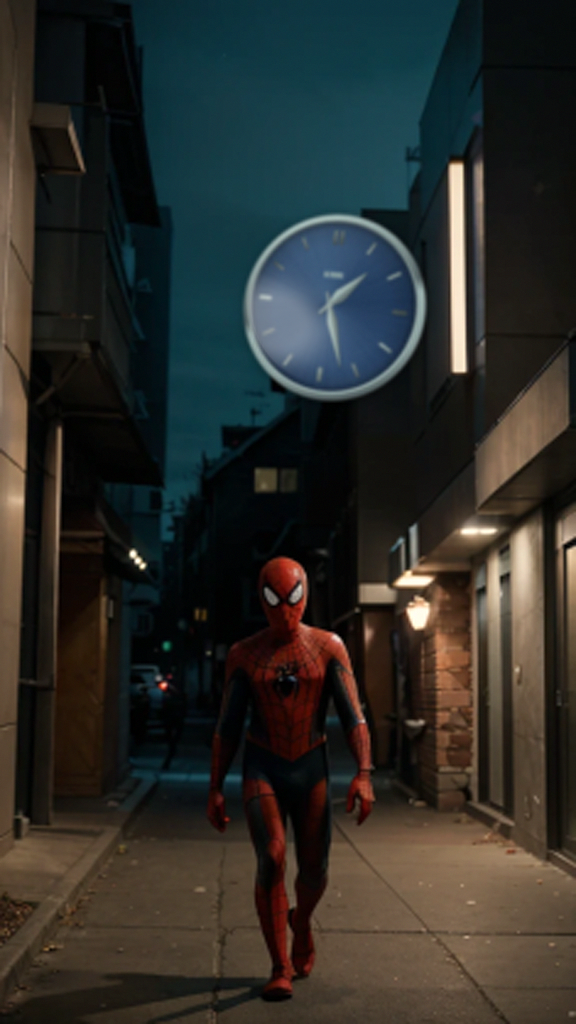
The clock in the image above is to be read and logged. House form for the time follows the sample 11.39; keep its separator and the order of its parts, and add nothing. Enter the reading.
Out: 1.27
